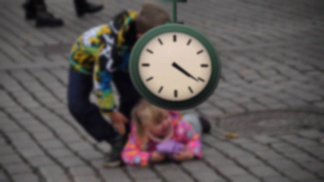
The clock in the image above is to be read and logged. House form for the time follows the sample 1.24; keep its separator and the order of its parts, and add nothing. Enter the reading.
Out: 4.21
